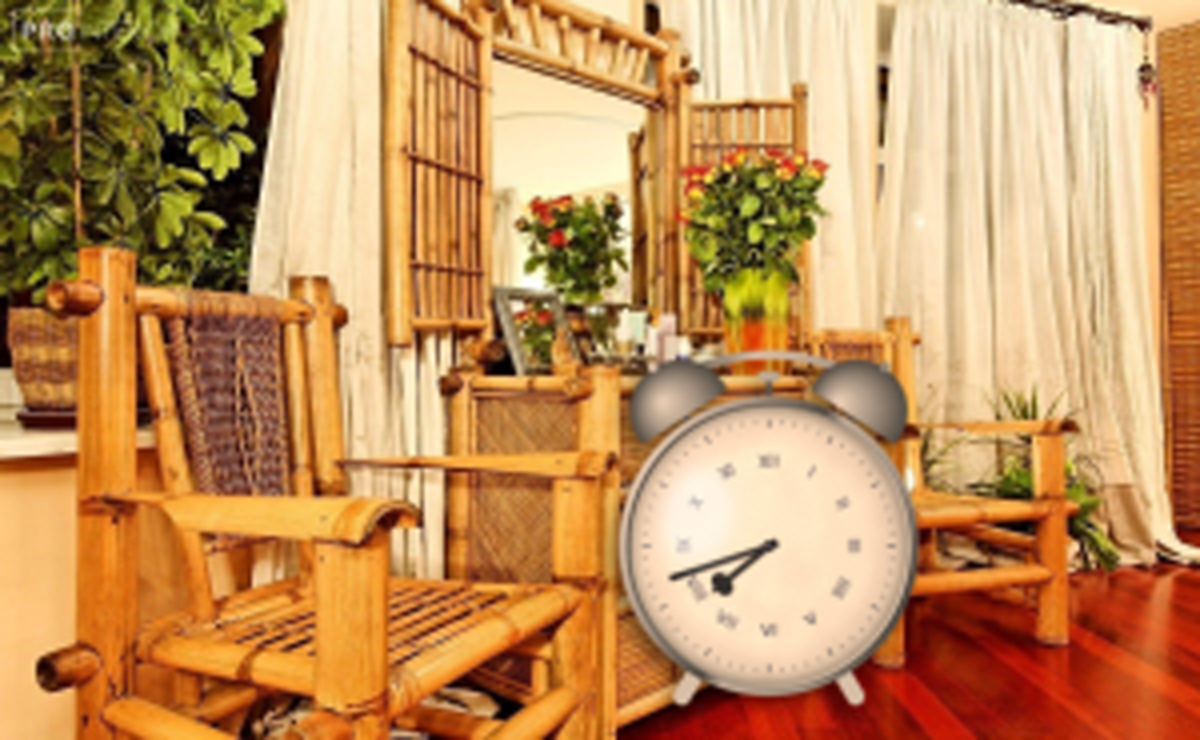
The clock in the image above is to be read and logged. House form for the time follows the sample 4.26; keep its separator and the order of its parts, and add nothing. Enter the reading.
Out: 7.42
